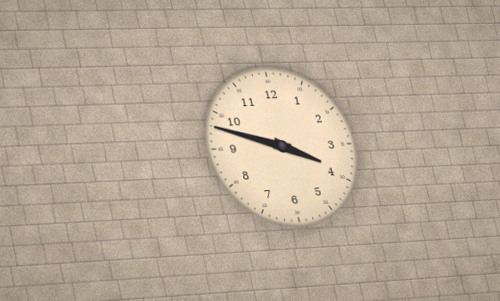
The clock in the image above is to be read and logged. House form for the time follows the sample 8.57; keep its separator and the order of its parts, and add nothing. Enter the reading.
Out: 3.48
